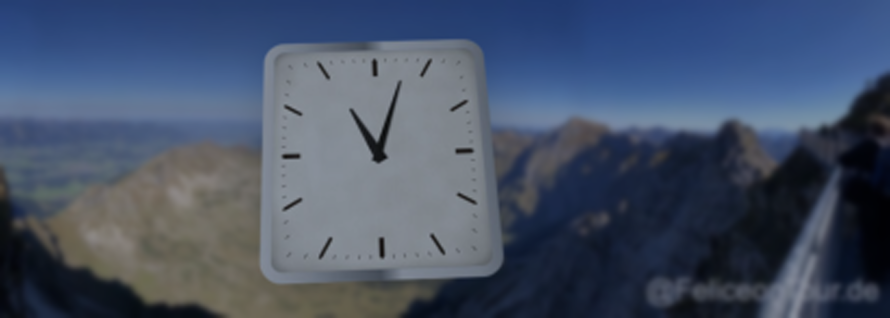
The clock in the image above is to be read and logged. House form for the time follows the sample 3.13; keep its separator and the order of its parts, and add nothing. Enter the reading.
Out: 11.03
